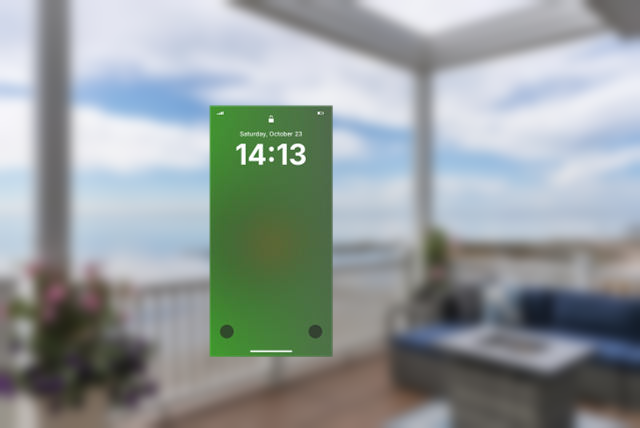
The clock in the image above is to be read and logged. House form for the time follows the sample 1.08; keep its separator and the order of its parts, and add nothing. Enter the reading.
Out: 14.13
